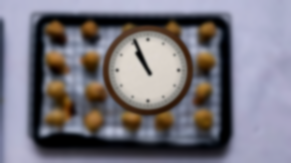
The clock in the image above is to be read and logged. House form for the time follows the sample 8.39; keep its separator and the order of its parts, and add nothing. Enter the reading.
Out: 10.56
